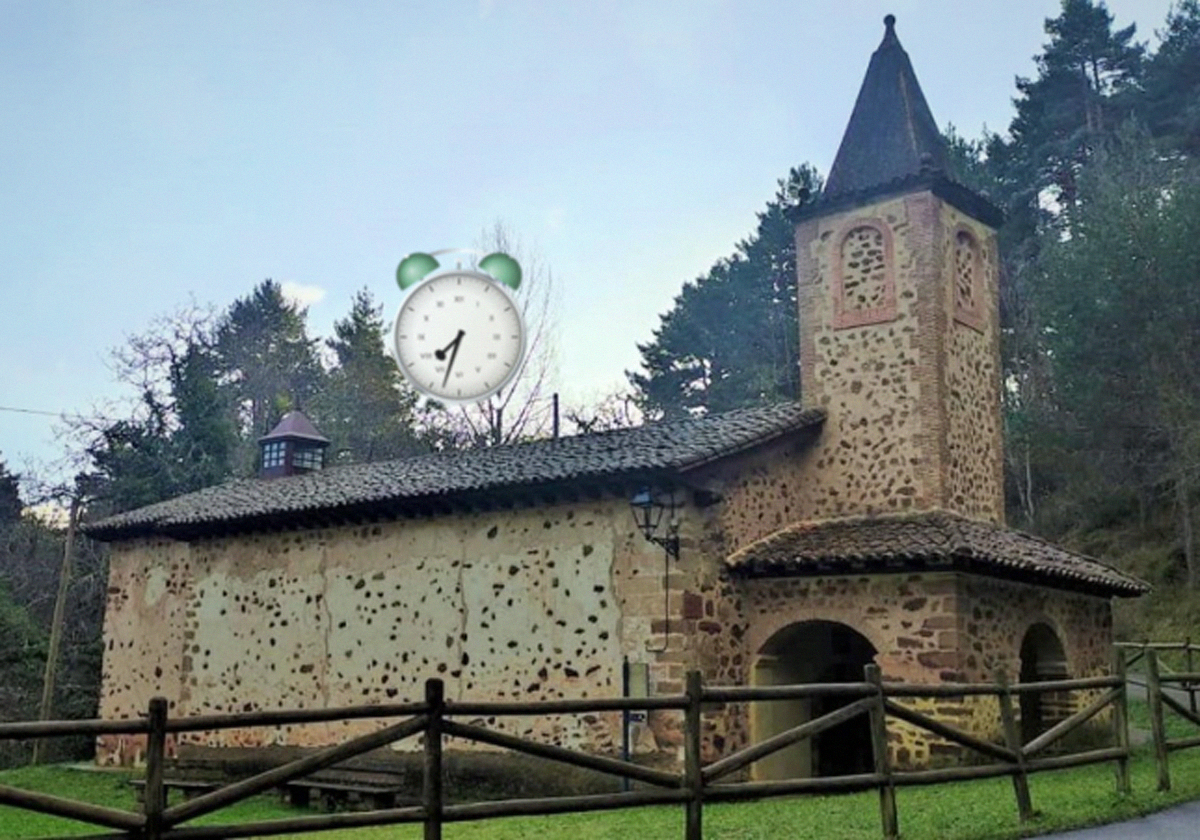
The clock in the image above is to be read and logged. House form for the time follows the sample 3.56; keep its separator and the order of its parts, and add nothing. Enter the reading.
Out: 7.33
